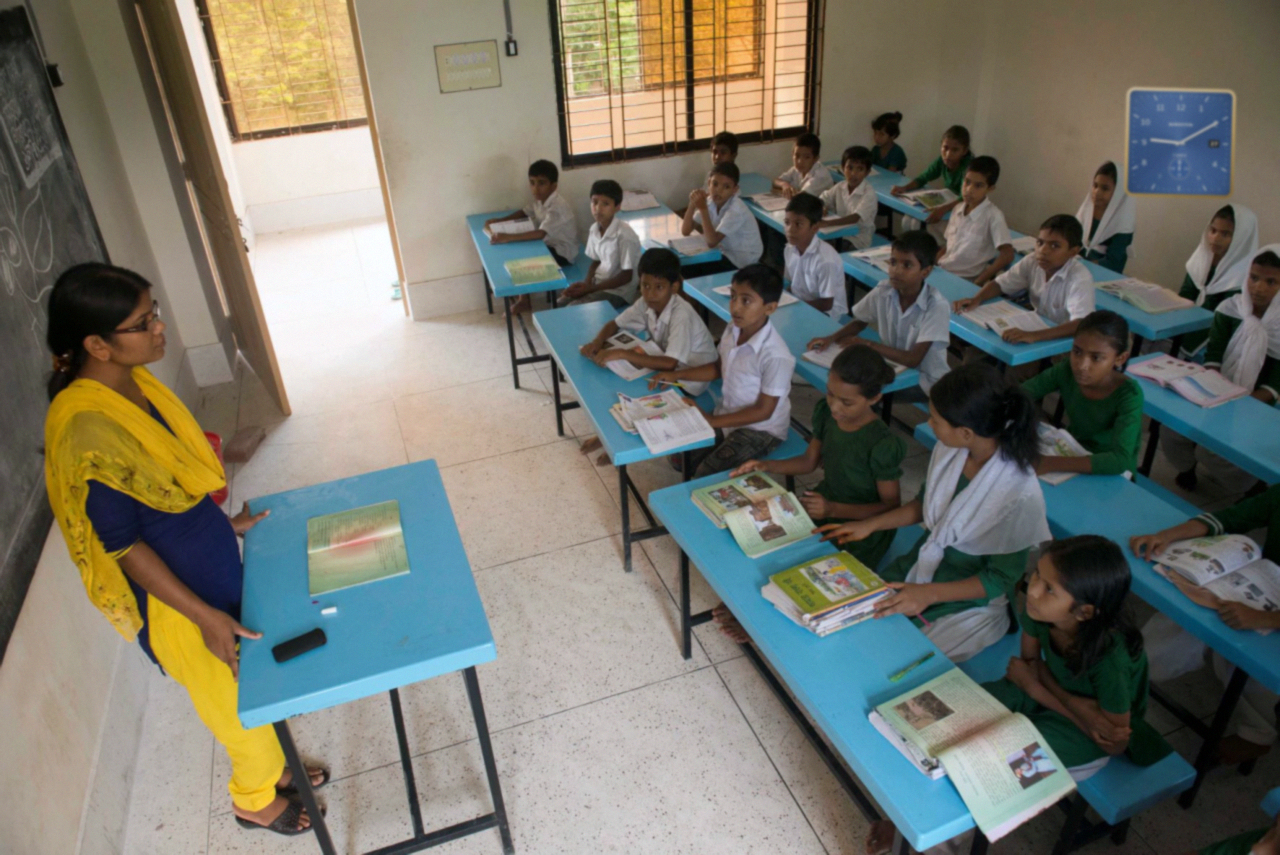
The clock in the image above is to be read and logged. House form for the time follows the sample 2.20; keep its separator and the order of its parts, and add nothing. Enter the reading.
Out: 9.10
